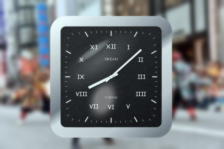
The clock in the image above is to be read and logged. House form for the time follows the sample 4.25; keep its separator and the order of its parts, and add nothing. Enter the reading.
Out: 8.08
